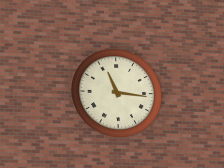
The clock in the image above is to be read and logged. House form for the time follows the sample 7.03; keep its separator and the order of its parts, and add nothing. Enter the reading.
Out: 11.16
